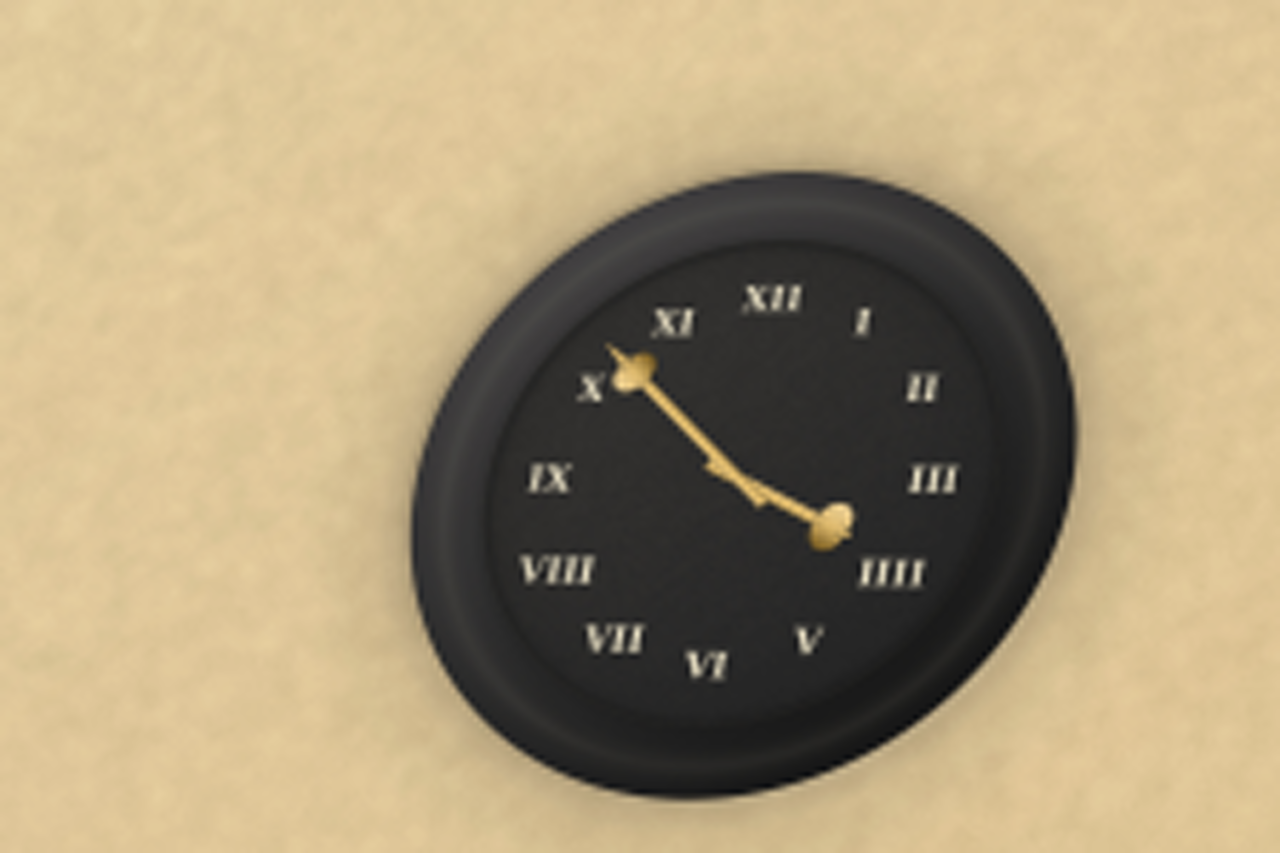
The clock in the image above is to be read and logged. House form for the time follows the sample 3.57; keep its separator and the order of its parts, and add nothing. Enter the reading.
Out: 3.52
